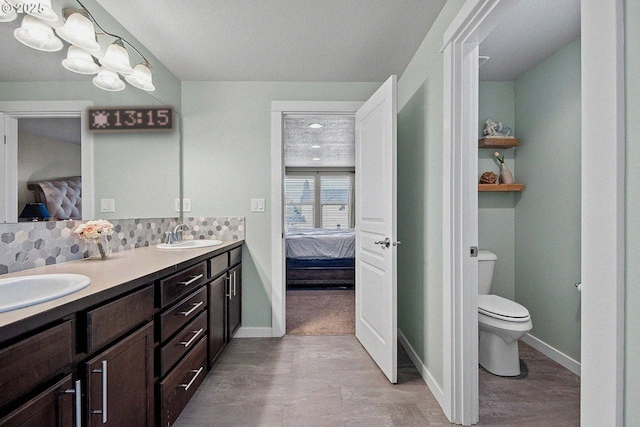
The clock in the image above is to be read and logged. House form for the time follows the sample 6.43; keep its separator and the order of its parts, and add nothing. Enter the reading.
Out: 13.15
